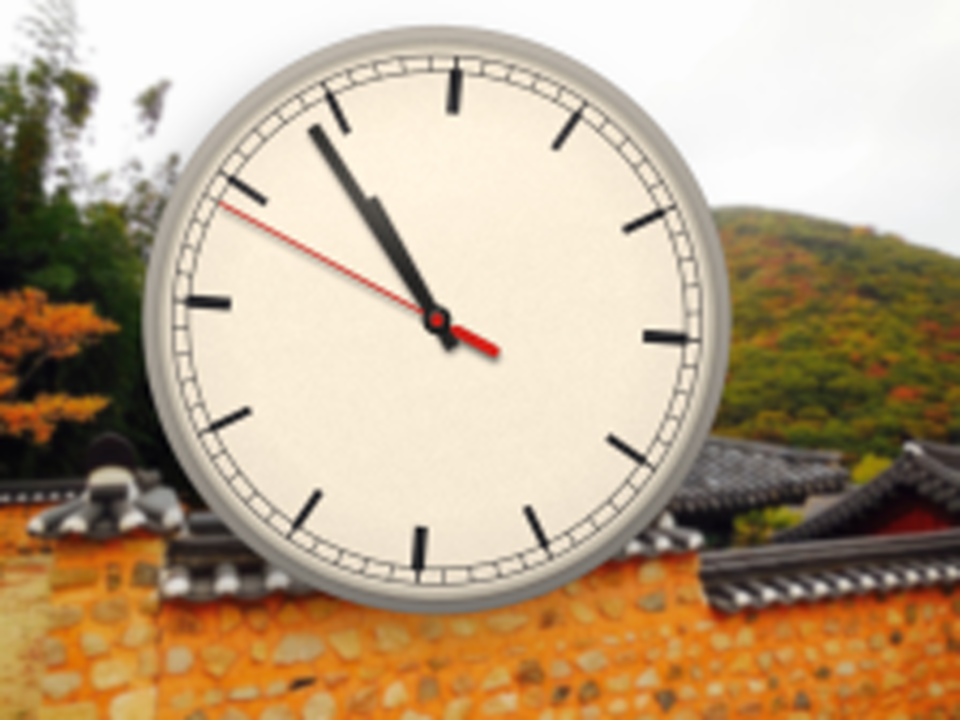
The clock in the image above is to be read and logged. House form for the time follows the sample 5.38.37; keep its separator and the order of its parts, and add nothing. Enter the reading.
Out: 10.53.49
